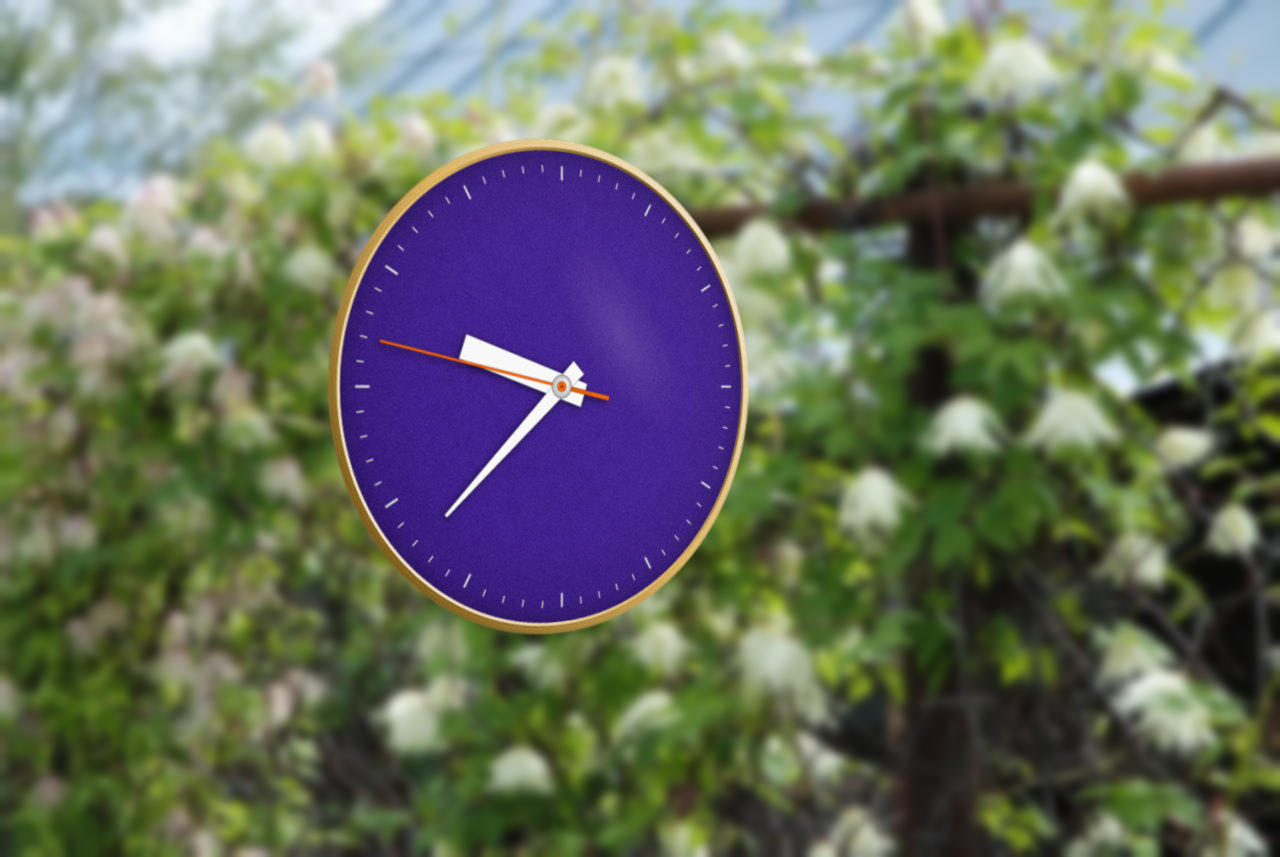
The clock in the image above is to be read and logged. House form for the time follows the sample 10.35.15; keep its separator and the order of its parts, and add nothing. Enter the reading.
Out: 9.37.47
